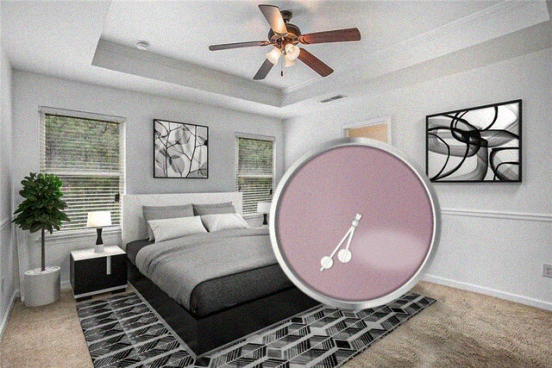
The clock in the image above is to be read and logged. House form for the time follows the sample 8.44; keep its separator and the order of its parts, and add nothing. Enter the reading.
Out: 6.36
